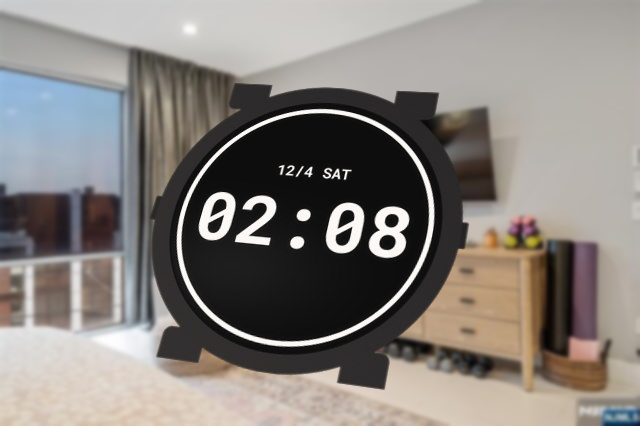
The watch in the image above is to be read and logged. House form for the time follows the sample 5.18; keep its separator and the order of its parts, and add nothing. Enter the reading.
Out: 2.08
